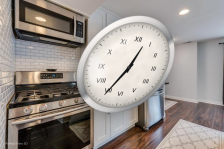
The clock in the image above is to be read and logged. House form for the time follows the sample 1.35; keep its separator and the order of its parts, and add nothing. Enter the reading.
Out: 12.35
